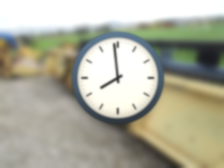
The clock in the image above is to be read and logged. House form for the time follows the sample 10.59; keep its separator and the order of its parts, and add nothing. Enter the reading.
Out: 7.59
